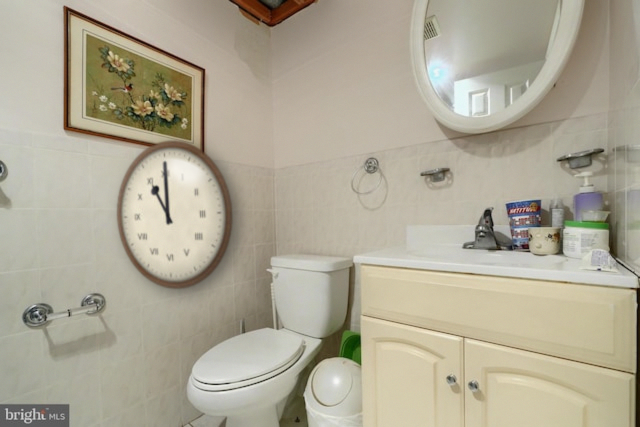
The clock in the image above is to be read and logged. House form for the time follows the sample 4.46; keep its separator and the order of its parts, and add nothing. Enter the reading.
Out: 11.00
